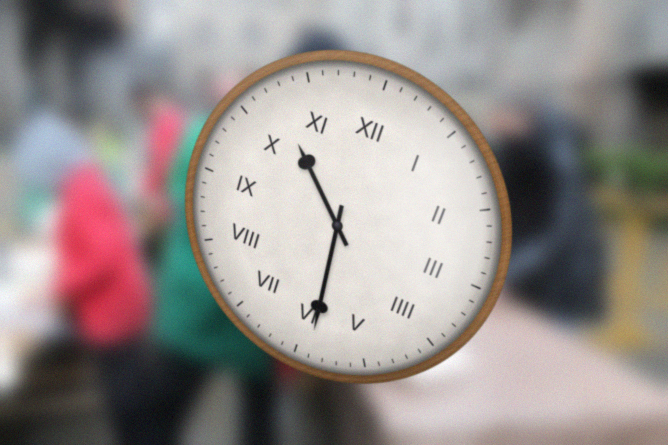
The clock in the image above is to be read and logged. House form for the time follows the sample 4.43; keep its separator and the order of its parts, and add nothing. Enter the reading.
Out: 10.29
